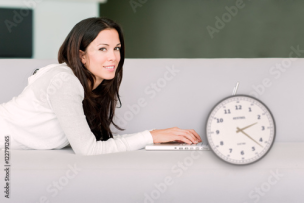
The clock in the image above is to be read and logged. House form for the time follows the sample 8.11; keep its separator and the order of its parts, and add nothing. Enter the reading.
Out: 2.22
